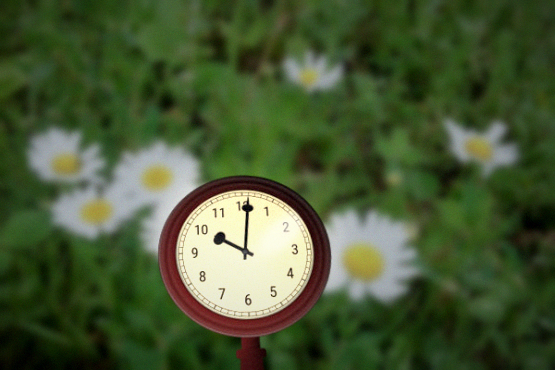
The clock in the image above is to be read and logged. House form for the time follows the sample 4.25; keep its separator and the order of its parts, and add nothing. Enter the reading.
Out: 10.01
